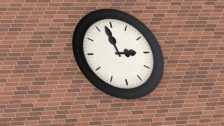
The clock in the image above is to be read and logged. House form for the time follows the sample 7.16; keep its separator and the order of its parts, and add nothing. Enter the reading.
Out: 2.58
